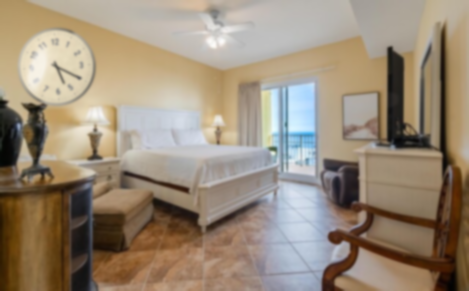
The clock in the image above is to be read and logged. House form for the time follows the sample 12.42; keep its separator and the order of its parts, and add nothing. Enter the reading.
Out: 5.20
